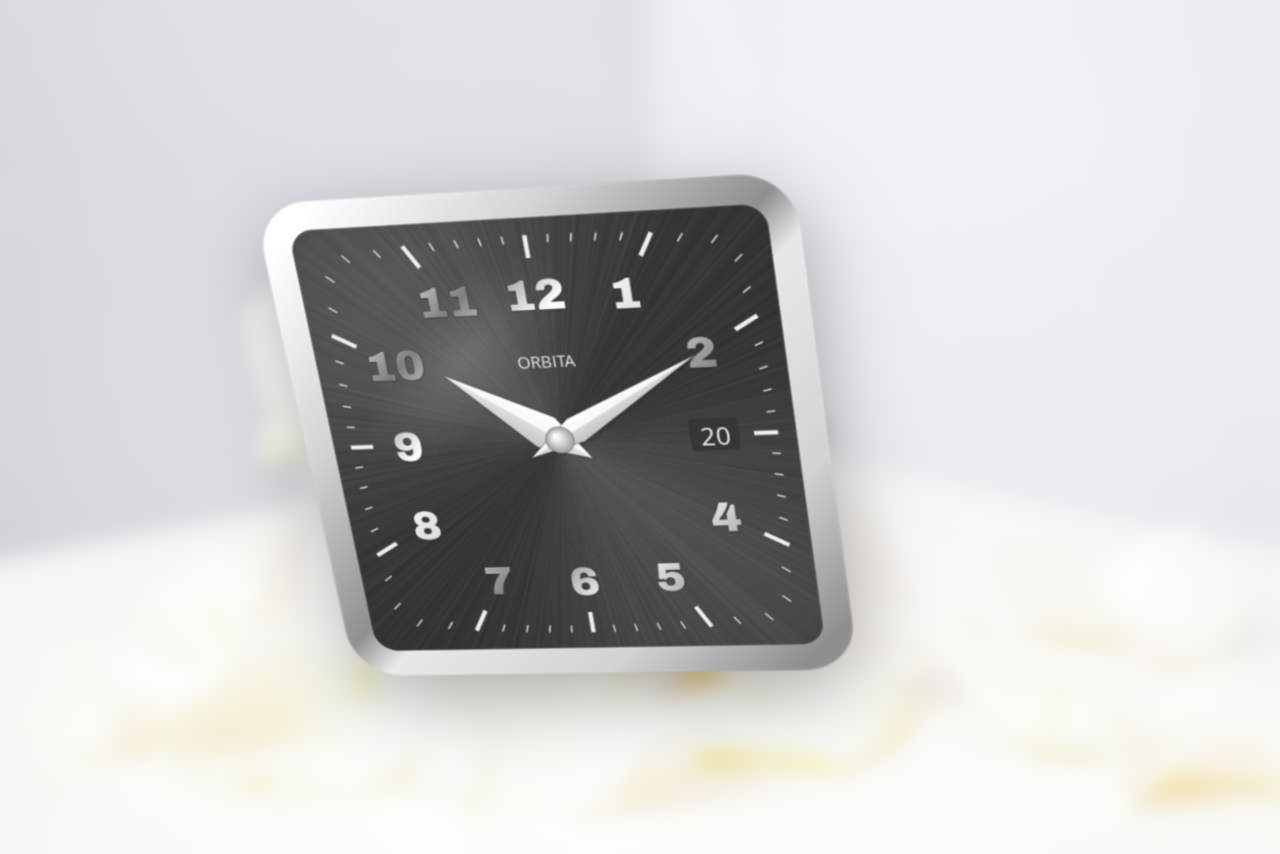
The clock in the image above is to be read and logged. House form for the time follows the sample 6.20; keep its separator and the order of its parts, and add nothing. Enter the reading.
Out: 10.10
